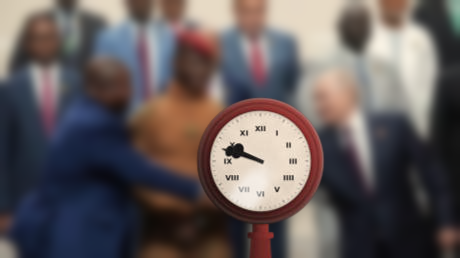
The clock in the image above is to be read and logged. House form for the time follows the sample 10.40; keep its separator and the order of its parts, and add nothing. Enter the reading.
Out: 9.48
